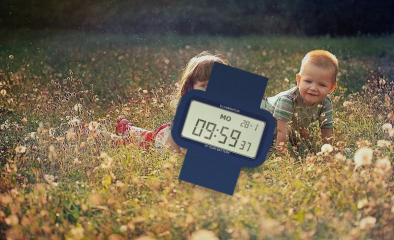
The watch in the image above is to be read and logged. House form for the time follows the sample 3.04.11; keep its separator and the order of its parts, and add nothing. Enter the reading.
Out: 9.59.37
